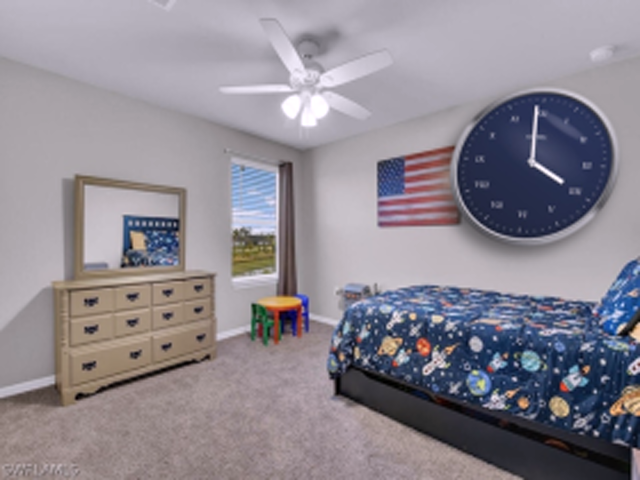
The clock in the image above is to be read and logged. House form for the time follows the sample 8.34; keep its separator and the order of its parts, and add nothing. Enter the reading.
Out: 3.59
